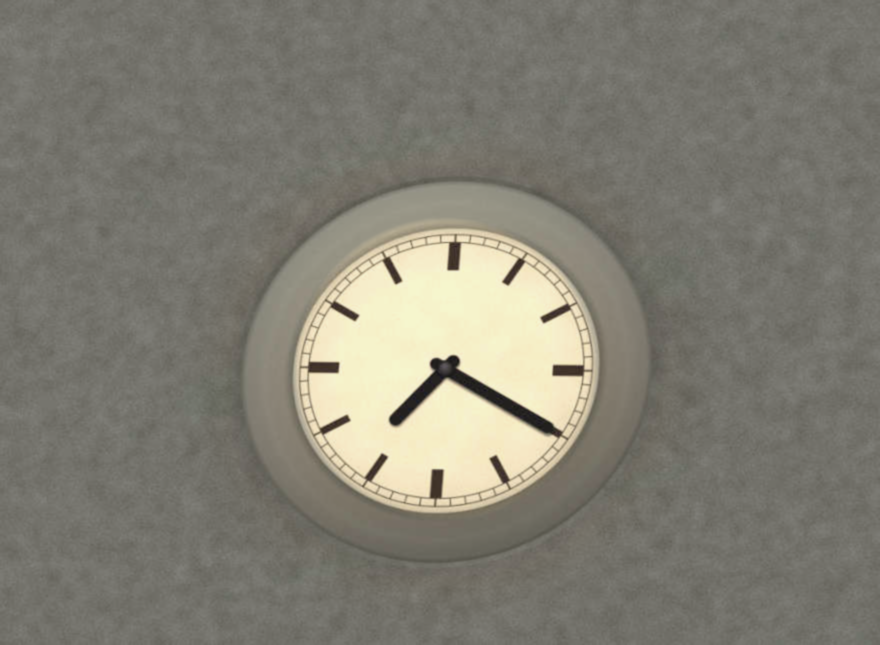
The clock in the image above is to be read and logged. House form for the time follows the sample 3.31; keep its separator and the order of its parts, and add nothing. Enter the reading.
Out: 7.20
